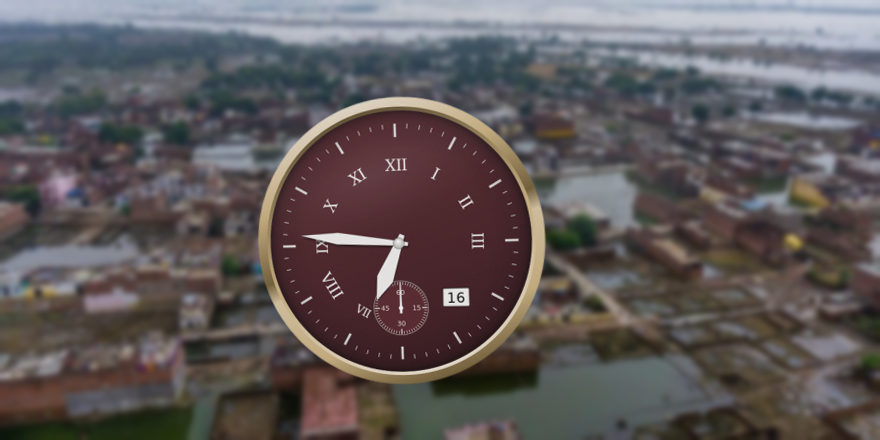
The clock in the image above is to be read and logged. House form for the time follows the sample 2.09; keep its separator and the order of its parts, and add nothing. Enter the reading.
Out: 6.46
